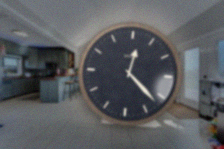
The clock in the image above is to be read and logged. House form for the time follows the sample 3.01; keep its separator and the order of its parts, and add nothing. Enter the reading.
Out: 12.22
